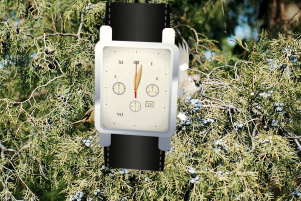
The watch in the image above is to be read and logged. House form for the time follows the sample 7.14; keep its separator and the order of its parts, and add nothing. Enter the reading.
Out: 12.02
